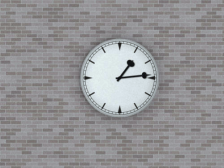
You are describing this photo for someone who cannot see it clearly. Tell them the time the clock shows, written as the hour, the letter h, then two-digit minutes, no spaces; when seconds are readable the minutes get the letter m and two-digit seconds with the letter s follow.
1h14
